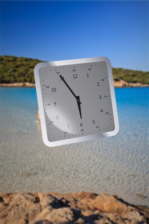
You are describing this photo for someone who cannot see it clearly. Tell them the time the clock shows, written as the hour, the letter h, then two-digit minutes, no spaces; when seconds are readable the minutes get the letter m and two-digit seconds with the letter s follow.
5h55
